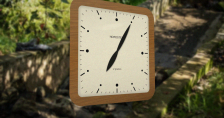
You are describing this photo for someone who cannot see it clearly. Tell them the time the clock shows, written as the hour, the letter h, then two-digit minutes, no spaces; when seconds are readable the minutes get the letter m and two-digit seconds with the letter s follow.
7h05
